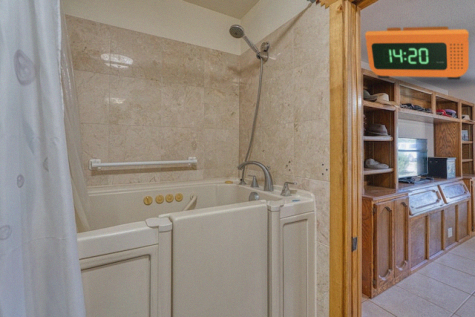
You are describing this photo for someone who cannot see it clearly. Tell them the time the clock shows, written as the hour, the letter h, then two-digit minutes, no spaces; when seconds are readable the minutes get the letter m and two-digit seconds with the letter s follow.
14h20
